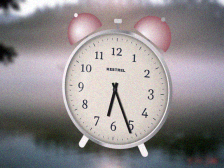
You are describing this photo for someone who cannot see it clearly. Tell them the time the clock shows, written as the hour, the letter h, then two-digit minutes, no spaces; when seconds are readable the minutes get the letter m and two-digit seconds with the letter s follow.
6h26
